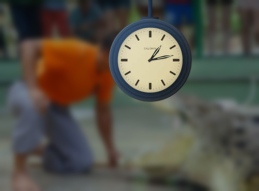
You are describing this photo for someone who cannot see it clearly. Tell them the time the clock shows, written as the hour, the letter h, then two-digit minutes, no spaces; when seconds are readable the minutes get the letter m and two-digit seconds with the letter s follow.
1h13
